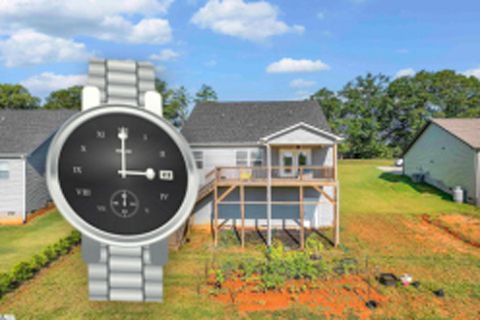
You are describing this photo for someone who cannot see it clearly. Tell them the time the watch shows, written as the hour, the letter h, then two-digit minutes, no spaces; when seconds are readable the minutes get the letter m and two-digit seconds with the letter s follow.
3h00
